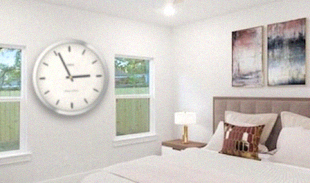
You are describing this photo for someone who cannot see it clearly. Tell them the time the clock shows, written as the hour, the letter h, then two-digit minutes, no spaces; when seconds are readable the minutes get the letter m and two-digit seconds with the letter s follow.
2h56
